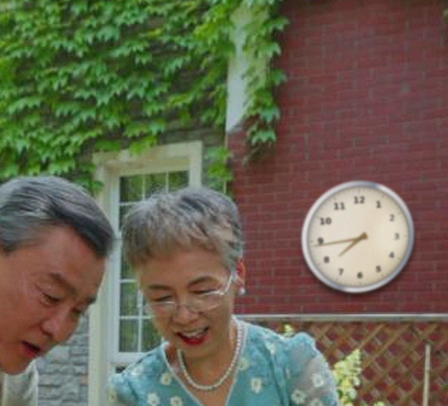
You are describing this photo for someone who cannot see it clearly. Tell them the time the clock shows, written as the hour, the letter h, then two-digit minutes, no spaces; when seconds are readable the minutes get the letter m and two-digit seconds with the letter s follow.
7h44
